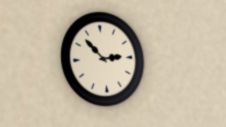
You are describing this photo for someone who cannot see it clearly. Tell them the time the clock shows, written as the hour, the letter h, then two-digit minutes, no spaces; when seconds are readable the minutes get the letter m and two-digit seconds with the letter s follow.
2h53
